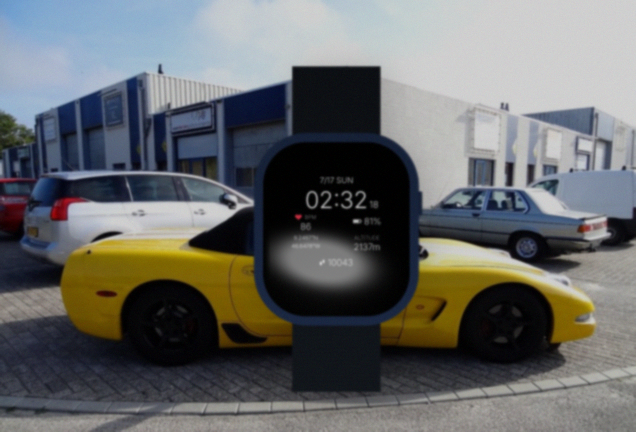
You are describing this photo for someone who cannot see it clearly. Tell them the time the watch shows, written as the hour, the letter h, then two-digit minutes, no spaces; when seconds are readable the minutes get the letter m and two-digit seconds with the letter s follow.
2h32
